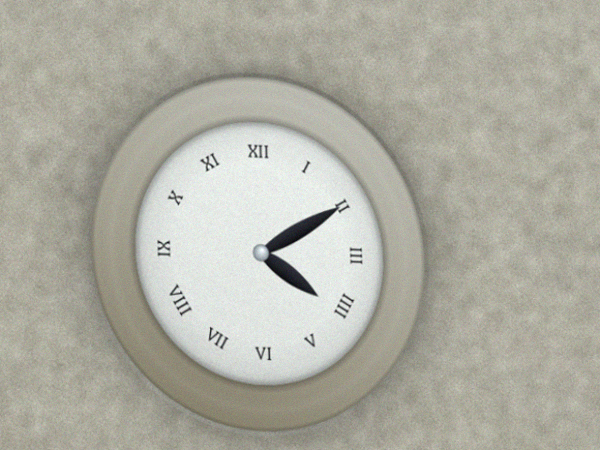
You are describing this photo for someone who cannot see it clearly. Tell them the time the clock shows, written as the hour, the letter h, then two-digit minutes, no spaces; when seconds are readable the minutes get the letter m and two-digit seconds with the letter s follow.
4h10
